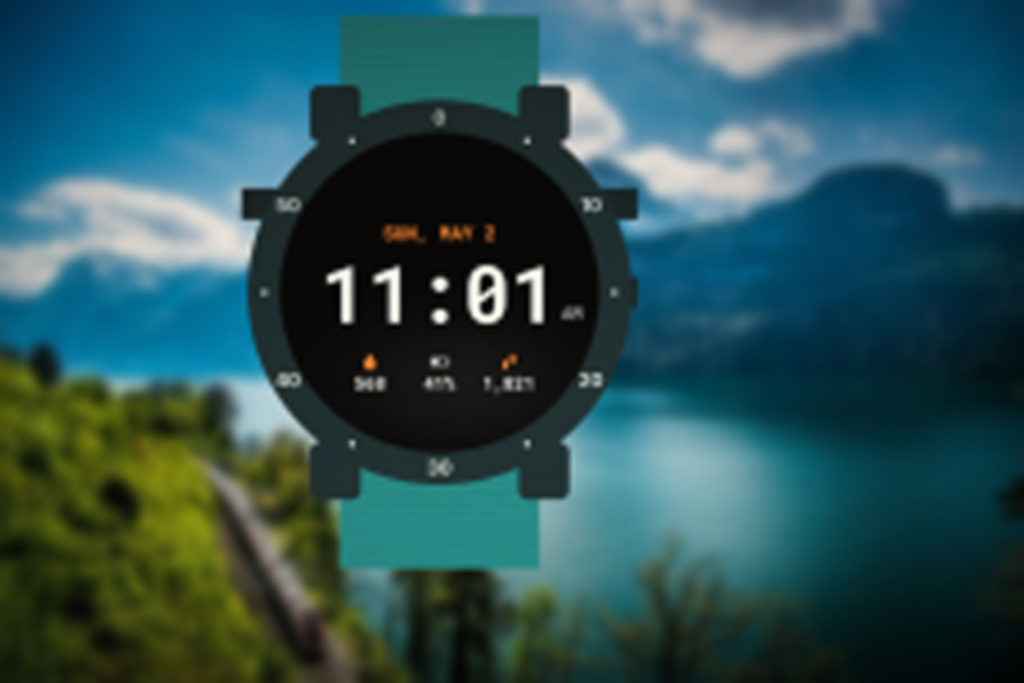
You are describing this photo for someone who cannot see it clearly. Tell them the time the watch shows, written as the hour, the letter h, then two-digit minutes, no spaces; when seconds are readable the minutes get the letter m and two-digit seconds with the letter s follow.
11h01
